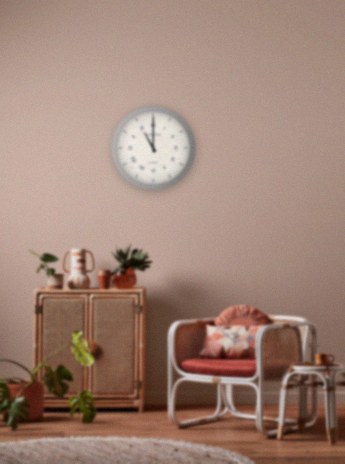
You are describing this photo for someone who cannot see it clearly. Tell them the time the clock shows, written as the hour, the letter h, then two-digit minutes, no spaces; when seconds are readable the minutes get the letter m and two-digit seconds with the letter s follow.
11h00
